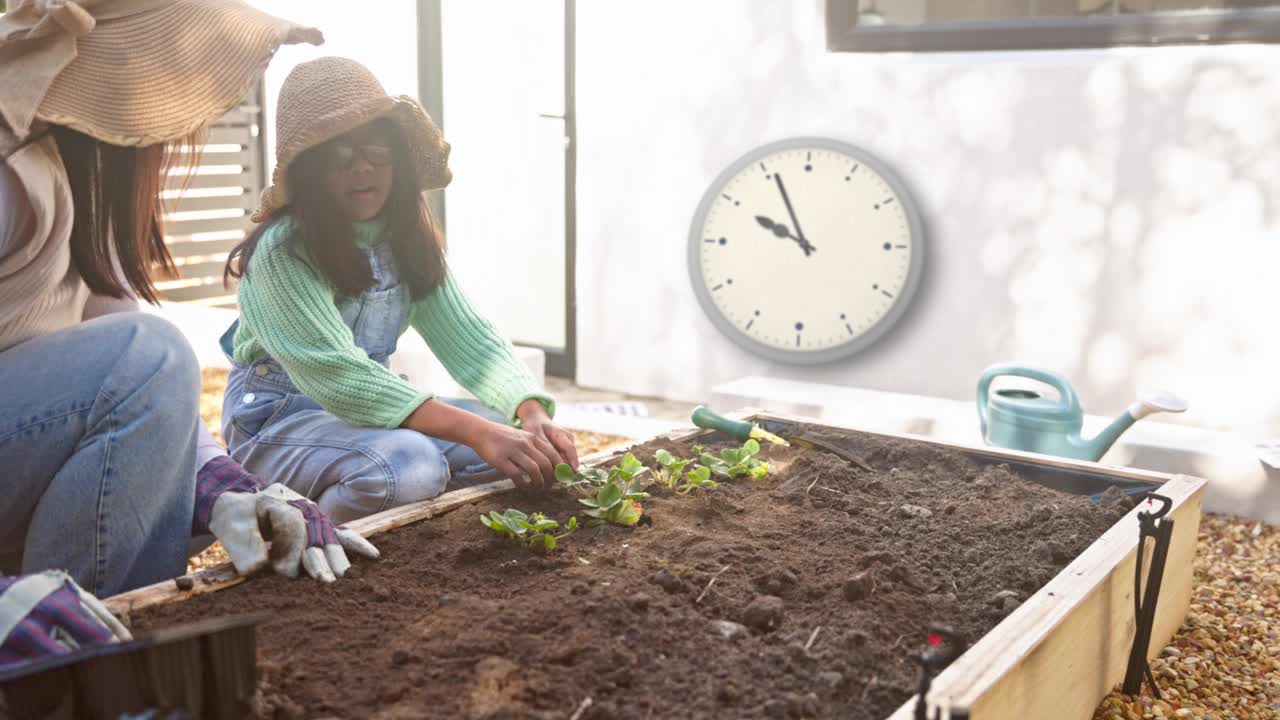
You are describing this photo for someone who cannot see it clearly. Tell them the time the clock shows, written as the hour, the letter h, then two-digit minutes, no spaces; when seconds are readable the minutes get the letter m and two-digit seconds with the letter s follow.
9h56
